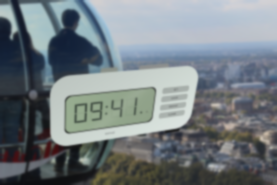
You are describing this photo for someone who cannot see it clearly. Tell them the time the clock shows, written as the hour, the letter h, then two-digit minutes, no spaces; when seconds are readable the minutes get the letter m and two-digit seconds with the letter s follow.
9h41
